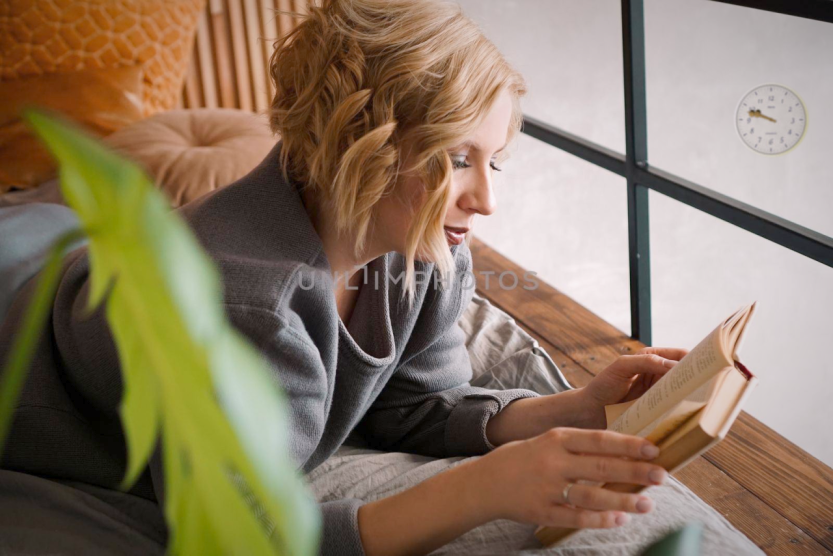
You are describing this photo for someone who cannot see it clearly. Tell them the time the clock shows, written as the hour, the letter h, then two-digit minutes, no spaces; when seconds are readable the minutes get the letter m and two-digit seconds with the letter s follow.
9h48
